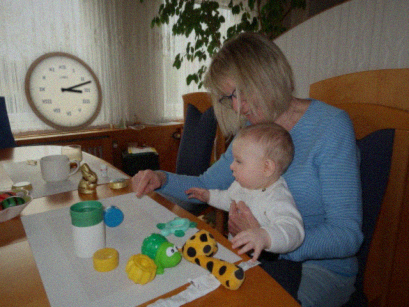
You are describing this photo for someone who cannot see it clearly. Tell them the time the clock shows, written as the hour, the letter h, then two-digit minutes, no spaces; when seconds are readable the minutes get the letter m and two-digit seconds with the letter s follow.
3h12
